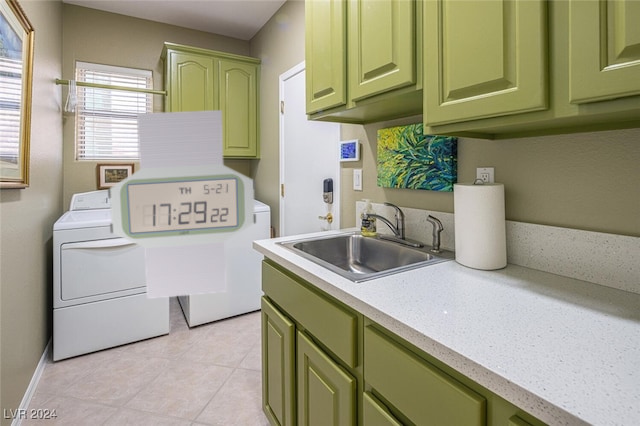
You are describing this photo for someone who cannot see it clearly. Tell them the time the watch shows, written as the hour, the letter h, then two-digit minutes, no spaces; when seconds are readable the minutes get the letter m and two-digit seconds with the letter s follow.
17h29m22s
